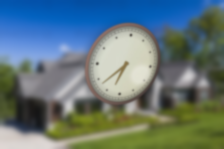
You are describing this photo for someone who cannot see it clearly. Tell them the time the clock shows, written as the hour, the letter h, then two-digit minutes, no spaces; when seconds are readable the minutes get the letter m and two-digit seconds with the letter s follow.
6h38
